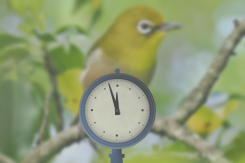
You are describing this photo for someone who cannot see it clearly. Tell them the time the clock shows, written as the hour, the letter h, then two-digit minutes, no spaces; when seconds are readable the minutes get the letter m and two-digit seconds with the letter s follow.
11h57
